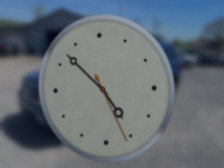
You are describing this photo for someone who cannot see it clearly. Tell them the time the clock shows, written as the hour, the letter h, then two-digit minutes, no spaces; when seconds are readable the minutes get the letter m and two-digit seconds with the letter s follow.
4h52m26s
